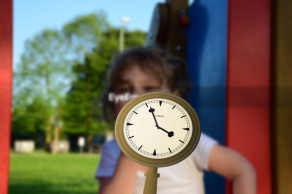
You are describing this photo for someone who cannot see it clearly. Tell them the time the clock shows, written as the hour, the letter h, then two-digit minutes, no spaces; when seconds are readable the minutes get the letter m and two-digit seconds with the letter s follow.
3h56
